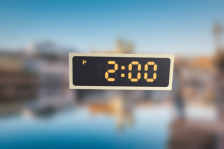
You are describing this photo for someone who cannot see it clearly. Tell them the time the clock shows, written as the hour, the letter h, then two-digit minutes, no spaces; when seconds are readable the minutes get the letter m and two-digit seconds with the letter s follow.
2h00
